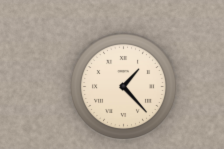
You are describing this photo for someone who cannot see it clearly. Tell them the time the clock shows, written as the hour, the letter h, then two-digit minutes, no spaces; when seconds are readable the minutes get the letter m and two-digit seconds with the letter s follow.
1h23
